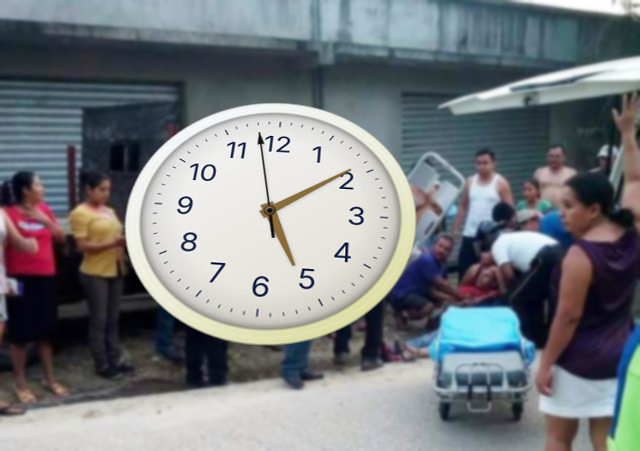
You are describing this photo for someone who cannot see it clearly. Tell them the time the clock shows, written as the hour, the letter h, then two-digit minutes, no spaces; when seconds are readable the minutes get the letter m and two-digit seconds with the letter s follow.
5h08m58s
